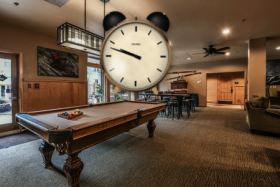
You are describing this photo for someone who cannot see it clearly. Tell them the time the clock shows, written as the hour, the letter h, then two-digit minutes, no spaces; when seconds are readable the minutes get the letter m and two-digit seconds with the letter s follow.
9h48
